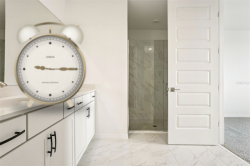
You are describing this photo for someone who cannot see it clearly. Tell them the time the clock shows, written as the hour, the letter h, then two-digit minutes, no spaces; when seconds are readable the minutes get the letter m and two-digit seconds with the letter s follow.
9h15
